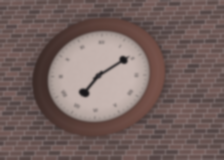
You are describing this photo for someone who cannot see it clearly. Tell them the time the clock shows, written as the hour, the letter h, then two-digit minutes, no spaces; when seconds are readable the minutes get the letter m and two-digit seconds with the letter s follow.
7h09
